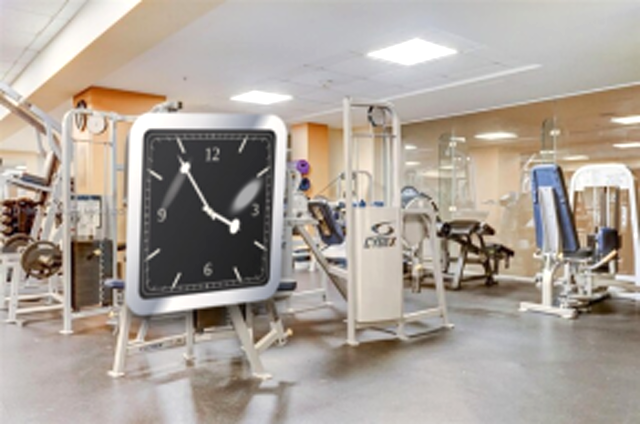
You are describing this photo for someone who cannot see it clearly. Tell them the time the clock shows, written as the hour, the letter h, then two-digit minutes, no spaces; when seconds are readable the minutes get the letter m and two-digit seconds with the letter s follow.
3h54
